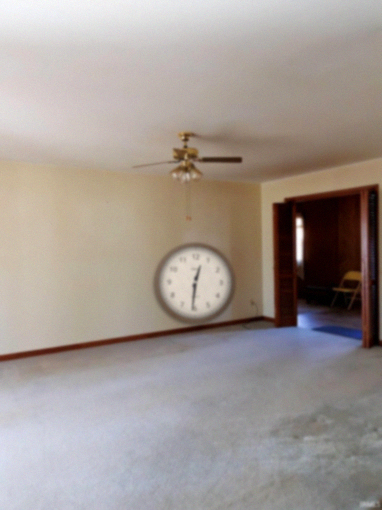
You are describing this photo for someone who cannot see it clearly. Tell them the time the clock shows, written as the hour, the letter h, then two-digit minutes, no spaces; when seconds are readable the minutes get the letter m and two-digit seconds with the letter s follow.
12h31
